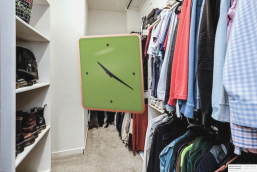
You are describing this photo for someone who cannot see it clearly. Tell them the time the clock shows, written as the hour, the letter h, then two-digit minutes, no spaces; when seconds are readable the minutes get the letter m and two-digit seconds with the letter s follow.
10h20
